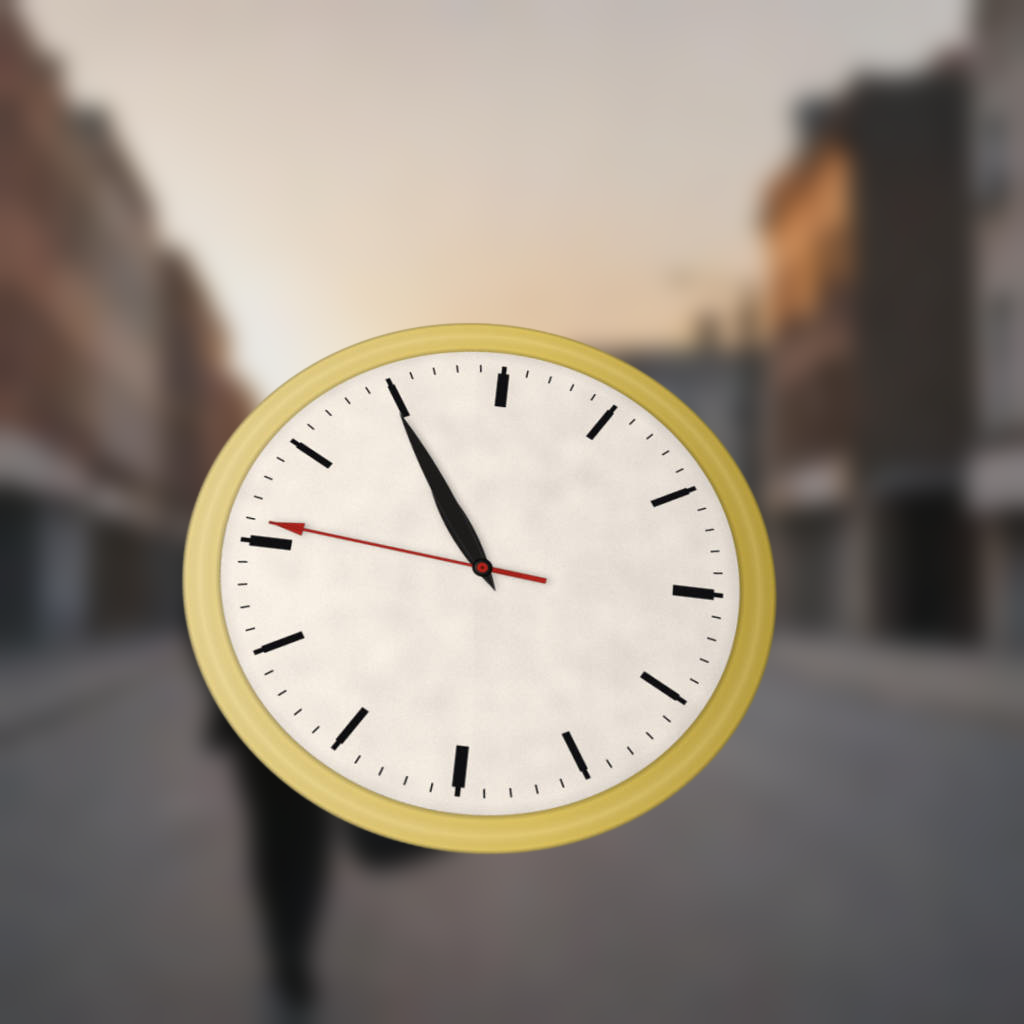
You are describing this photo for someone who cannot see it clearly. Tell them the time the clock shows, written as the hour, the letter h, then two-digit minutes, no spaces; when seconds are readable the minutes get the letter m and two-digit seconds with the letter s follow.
10h54m46s
